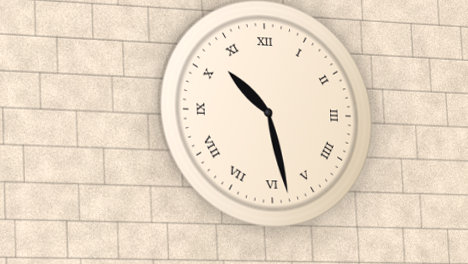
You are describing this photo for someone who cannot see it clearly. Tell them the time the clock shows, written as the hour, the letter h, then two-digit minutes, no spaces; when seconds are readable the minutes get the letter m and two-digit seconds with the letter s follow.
10h28
